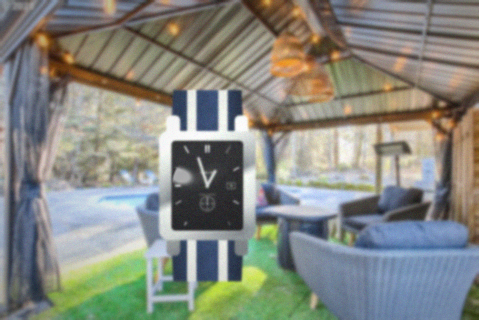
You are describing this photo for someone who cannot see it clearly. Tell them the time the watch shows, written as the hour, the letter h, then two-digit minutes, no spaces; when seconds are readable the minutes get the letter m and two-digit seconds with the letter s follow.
12h57
